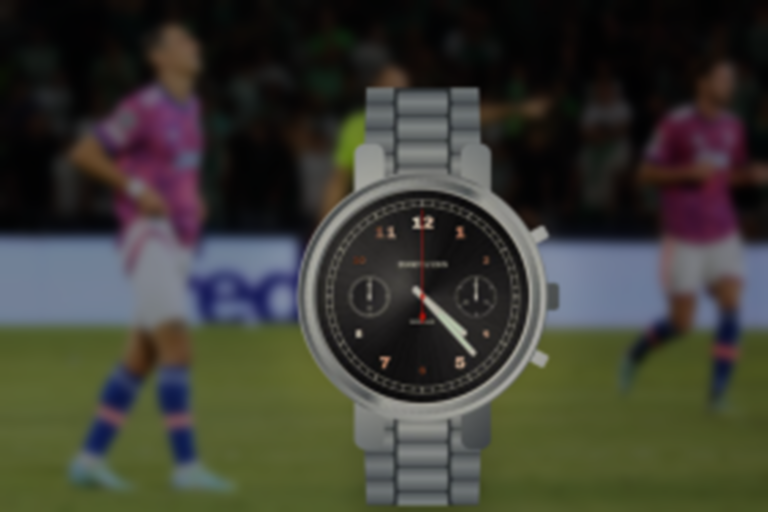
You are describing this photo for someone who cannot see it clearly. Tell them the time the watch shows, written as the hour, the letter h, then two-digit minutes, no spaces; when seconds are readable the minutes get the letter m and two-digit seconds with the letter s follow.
4h23
